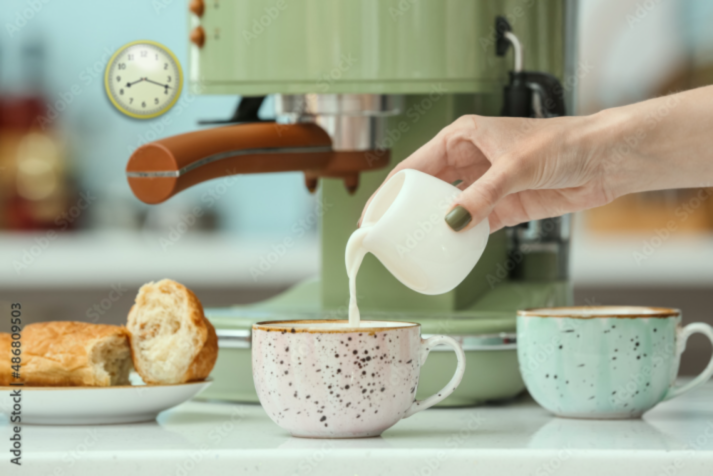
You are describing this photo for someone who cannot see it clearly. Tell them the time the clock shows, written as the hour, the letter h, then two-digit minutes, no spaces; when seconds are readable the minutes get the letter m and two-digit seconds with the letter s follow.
8h18
